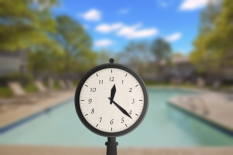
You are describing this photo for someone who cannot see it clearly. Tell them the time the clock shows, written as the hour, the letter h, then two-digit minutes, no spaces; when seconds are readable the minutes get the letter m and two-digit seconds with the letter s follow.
12h22
